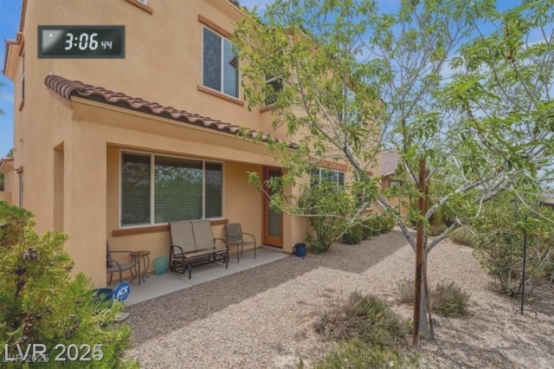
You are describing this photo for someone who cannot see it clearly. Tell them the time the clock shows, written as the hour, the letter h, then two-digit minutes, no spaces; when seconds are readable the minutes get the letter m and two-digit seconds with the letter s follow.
3h06m44s
